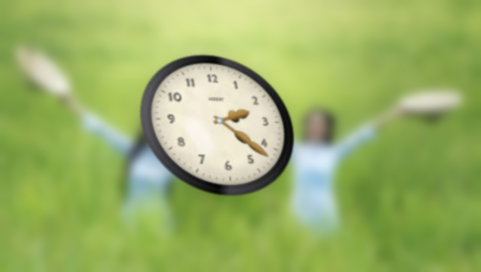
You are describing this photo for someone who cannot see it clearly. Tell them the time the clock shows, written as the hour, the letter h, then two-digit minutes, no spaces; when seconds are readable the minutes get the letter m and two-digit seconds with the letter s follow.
2h22
